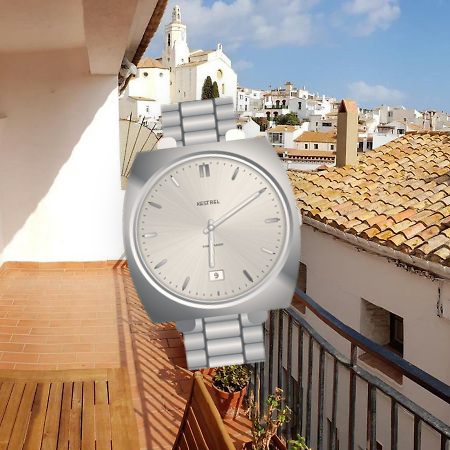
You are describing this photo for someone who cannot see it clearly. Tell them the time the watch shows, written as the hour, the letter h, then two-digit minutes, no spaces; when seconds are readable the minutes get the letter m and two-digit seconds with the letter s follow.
6h10
